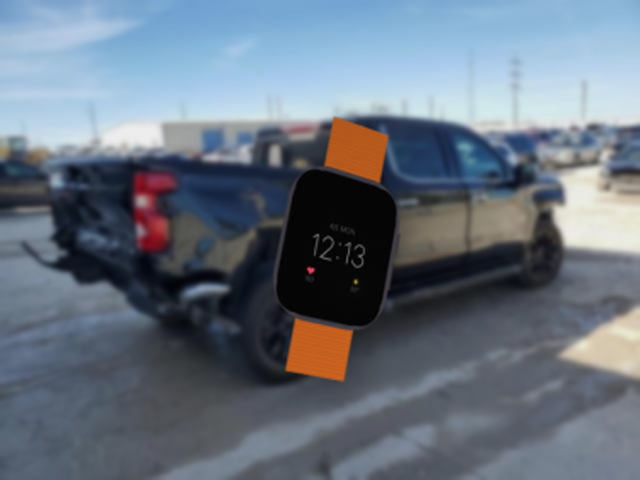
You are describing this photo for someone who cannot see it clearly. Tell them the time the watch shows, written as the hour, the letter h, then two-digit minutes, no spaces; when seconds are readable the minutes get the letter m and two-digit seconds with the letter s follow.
12h13
